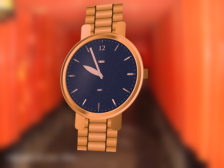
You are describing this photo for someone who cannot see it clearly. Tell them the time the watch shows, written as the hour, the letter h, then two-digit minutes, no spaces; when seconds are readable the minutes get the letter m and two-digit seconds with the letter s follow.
9h56
